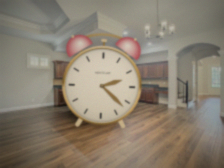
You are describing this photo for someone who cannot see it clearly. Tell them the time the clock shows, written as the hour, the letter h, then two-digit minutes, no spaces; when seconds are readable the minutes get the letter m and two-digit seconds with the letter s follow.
2h22
